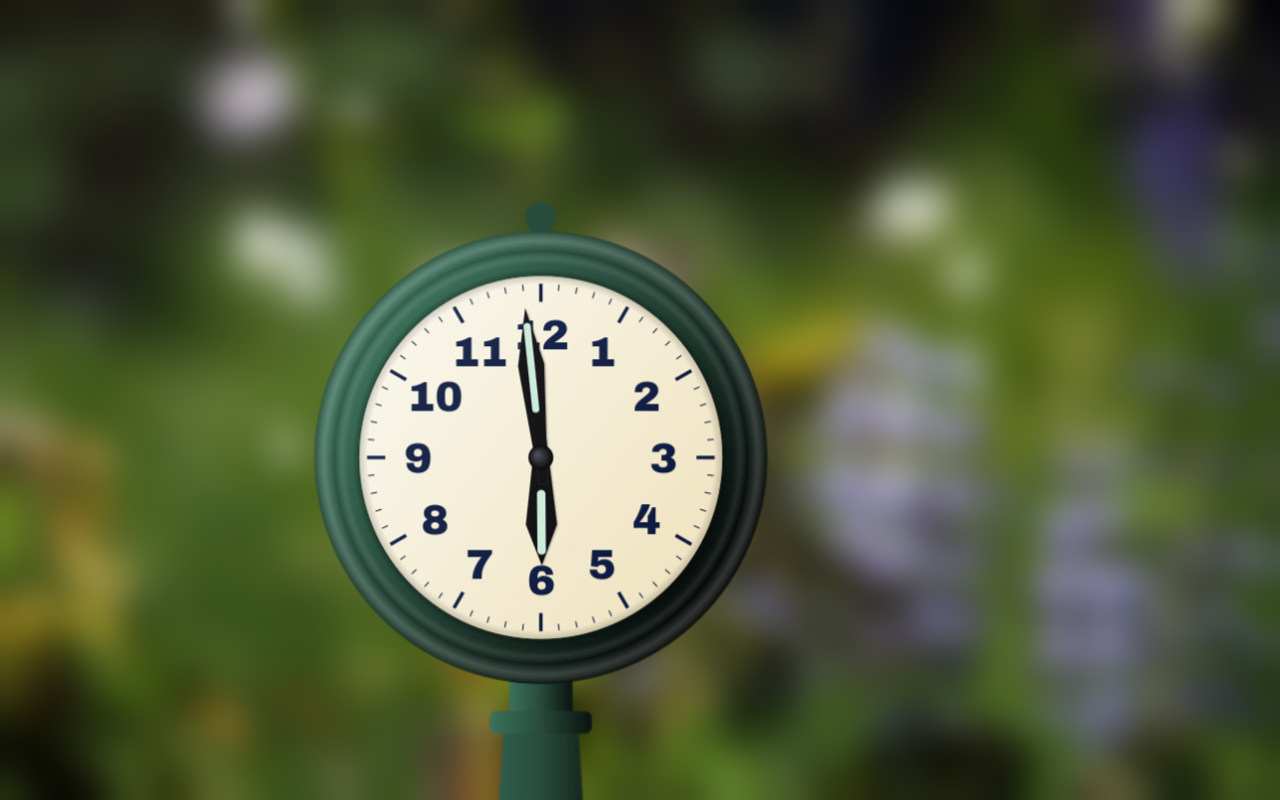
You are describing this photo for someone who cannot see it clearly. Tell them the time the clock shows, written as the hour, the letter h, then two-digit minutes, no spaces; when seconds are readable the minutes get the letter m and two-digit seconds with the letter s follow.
5h59
